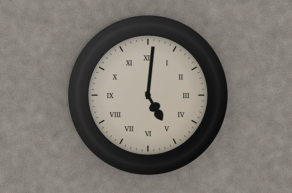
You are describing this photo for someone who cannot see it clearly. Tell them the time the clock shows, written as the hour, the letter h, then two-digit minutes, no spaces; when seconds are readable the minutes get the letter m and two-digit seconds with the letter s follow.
5h01
